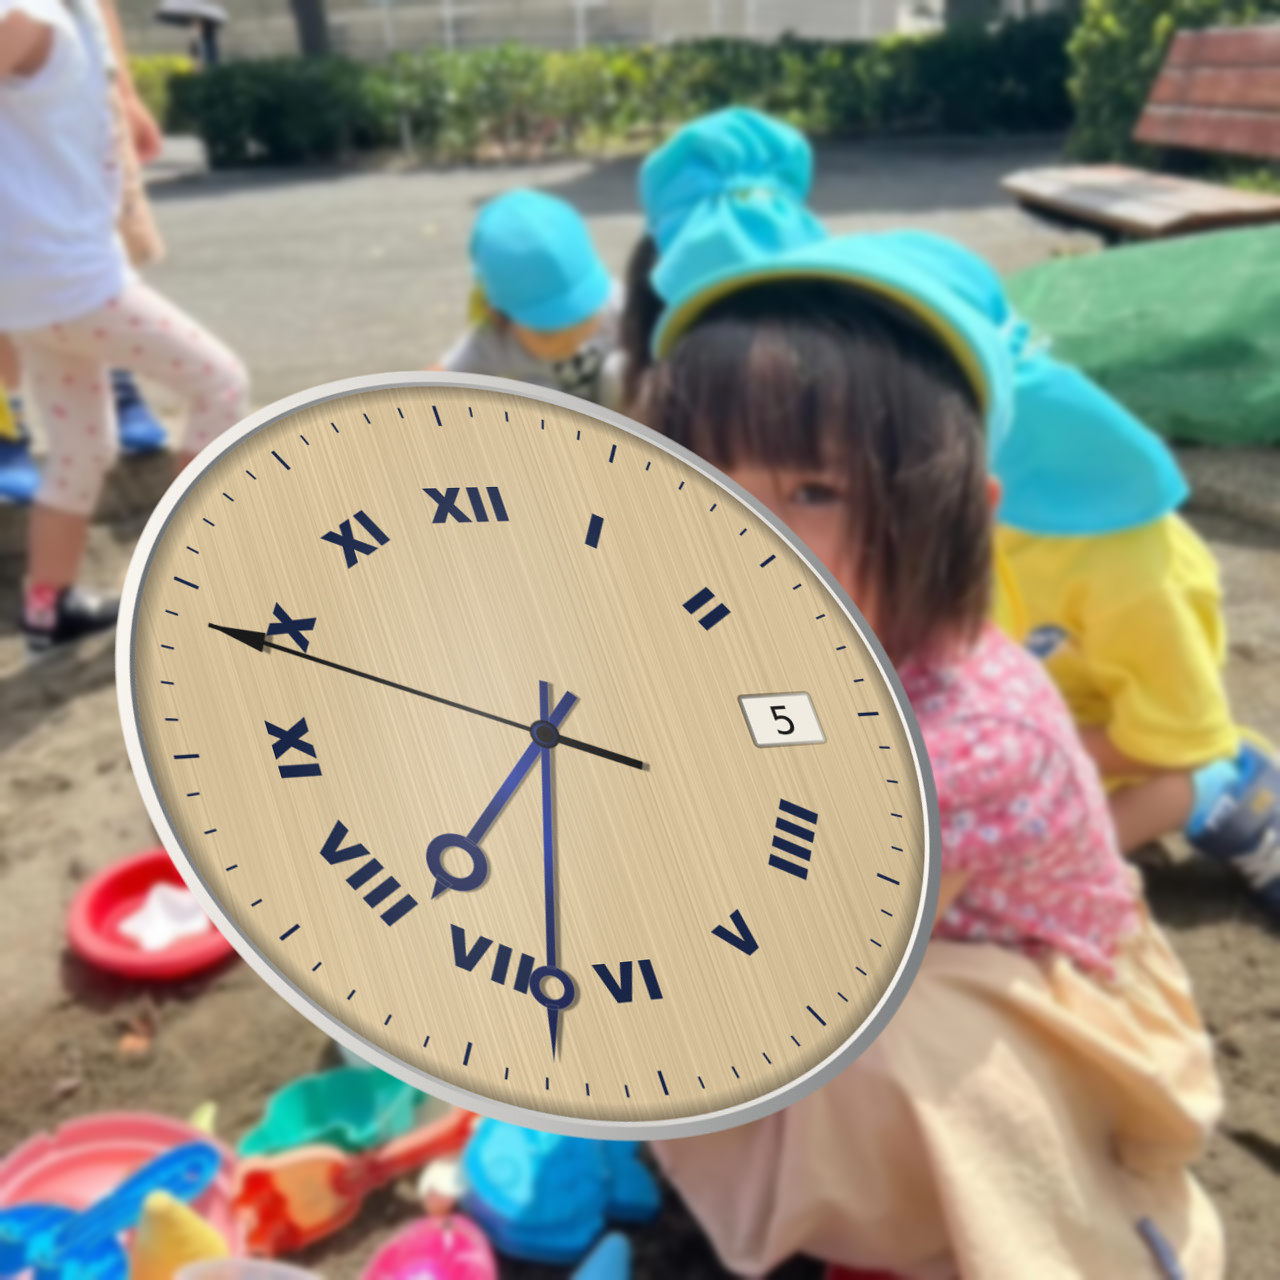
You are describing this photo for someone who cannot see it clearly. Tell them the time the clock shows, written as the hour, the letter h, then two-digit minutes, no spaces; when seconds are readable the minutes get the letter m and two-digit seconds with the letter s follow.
7h32m49s
